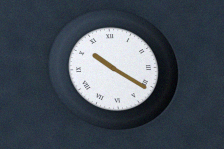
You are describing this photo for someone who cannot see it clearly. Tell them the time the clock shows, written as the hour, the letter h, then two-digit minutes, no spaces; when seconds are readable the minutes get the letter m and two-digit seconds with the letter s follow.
10h21
